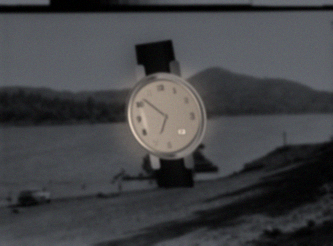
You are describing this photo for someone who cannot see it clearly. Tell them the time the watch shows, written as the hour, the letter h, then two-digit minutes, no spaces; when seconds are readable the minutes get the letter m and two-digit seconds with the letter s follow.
6h52
